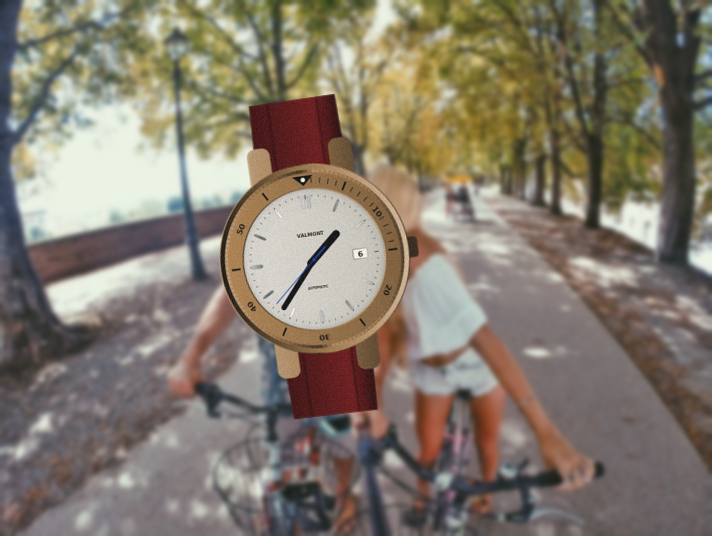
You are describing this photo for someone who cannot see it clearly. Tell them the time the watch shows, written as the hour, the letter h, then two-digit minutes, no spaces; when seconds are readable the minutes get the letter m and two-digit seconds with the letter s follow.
1h36m38s
